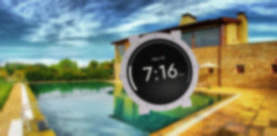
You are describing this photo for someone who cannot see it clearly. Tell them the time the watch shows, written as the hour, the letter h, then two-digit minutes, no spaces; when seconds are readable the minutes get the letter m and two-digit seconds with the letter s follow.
7h16
